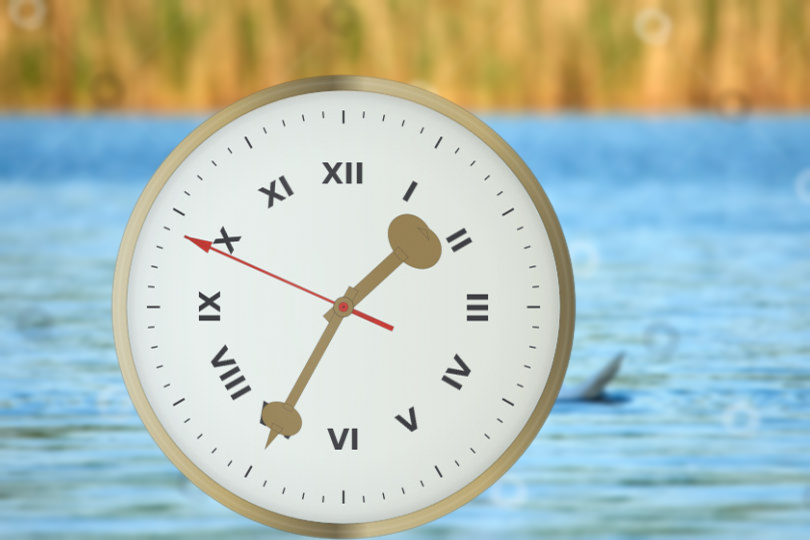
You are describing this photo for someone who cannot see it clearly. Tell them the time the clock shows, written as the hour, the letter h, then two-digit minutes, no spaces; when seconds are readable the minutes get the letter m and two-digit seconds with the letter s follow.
1h34m49s
